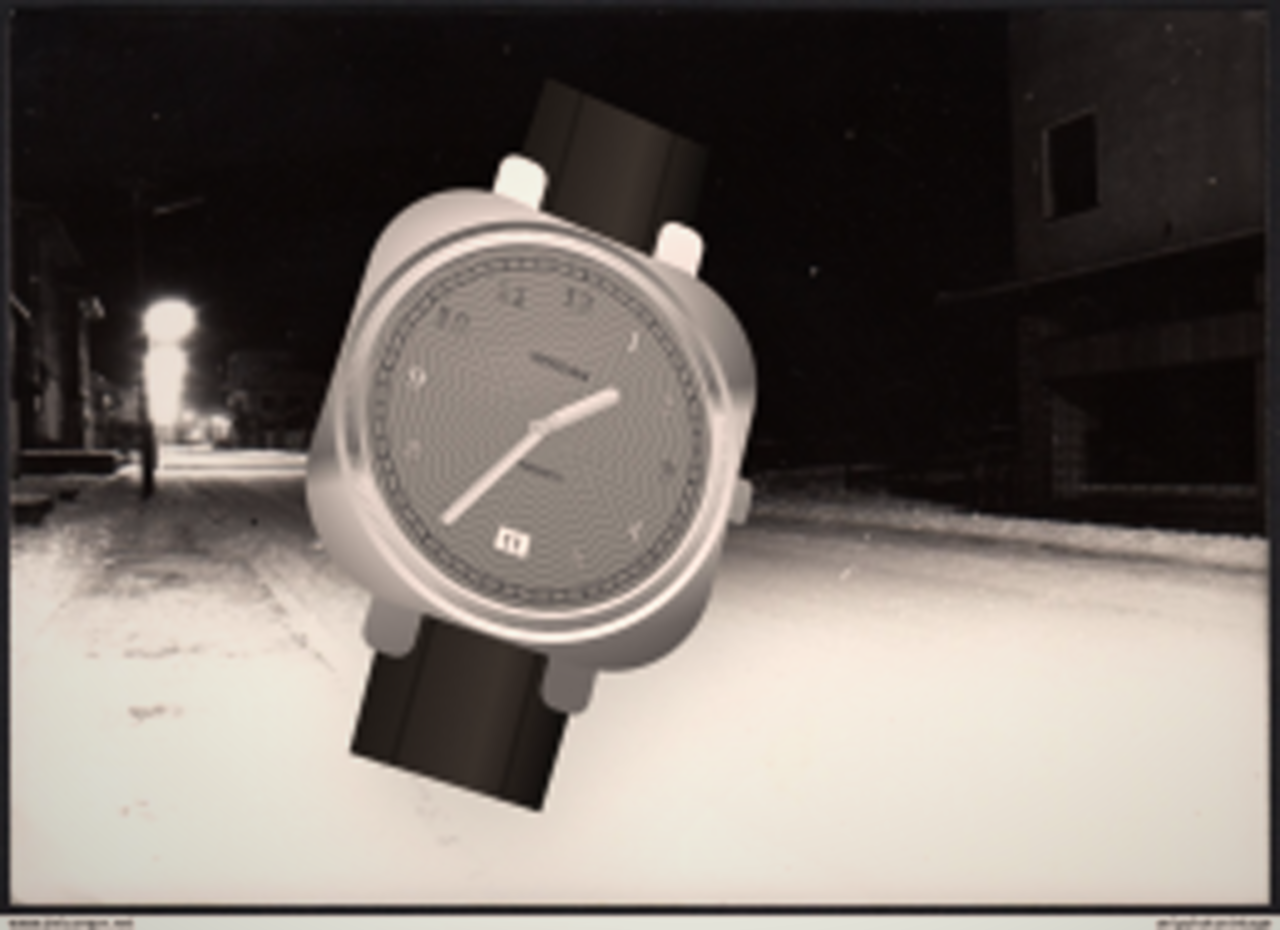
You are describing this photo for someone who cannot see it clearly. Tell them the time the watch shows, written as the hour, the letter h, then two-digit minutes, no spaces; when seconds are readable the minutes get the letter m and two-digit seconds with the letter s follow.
1h35
